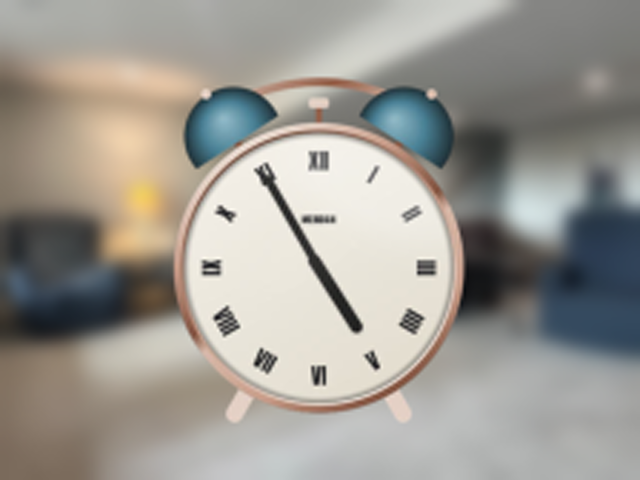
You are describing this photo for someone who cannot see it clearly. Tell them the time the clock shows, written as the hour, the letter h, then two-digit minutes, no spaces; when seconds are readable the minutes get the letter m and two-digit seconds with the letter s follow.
4h55
